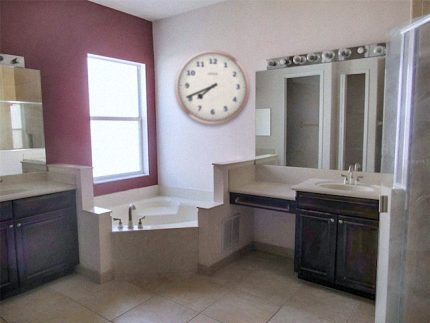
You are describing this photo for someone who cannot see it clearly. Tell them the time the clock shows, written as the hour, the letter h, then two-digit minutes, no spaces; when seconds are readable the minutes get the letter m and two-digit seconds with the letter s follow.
7h41
